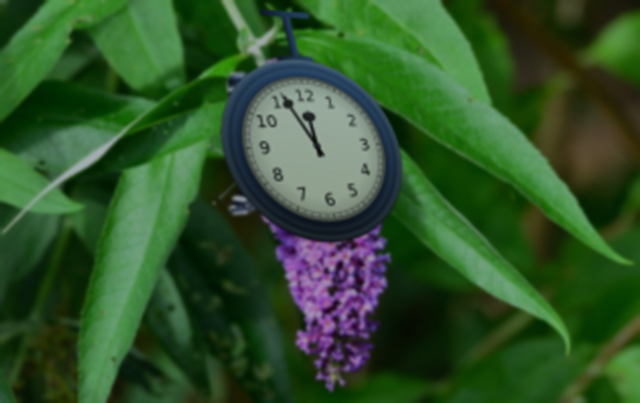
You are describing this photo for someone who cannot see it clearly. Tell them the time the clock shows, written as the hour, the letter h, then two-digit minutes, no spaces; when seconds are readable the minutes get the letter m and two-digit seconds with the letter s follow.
11h56
